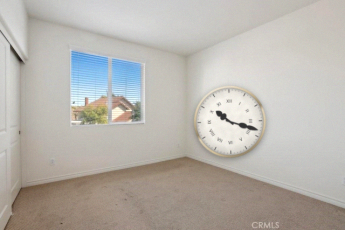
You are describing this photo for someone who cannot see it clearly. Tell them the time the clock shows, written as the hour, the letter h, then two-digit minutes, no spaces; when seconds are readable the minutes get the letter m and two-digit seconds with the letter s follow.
10h18
